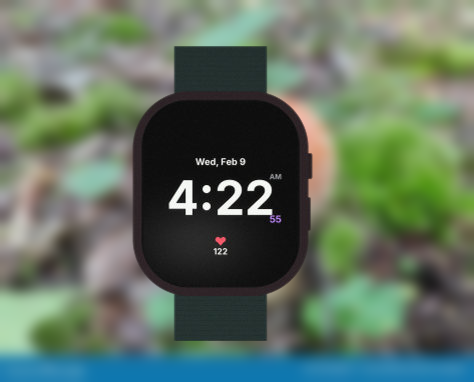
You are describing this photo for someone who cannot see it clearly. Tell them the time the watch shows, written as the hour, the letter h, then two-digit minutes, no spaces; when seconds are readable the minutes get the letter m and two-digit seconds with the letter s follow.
4h22m55s
